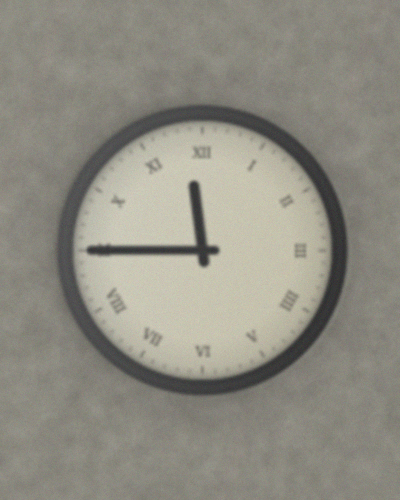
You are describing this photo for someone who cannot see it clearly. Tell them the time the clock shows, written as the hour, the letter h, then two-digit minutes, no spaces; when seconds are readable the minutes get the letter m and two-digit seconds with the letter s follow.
11h45
